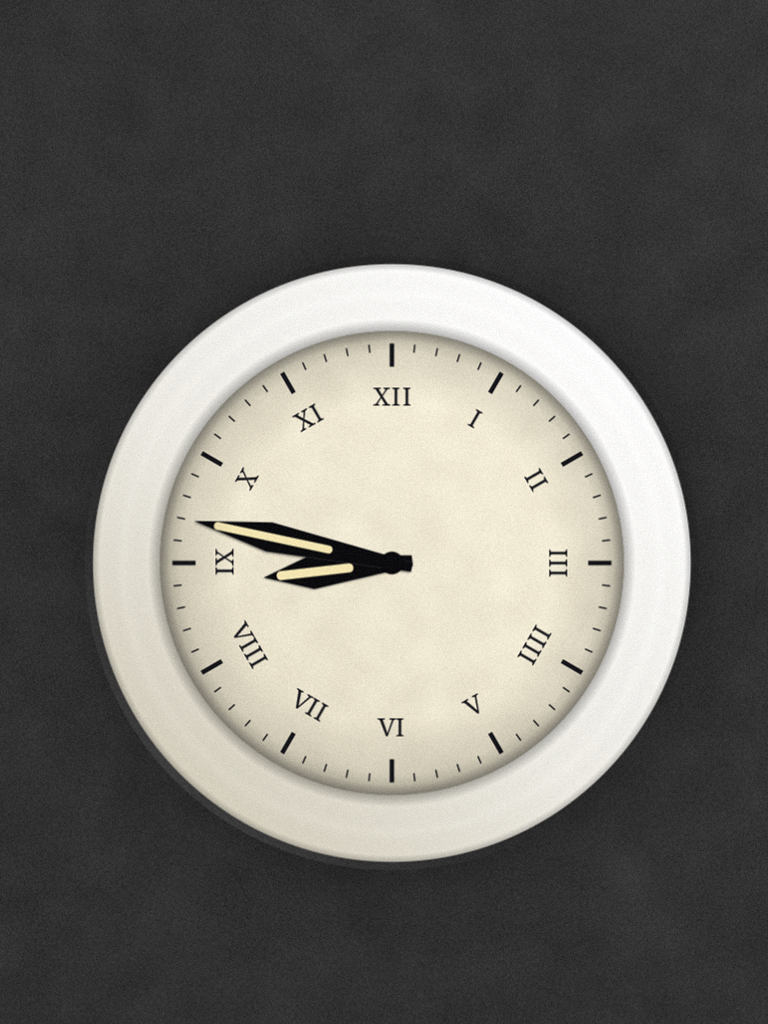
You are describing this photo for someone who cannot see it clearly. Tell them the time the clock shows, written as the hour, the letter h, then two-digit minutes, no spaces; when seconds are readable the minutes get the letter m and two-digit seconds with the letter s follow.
8h47
